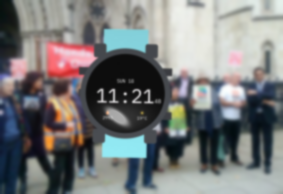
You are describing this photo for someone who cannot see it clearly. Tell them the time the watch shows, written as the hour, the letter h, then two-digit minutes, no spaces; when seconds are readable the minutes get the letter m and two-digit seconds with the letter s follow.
11h21
